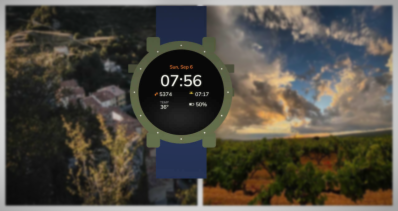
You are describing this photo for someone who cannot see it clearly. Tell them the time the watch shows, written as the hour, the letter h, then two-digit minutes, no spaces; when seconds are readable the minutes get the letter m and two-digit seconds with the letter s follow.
7h56
